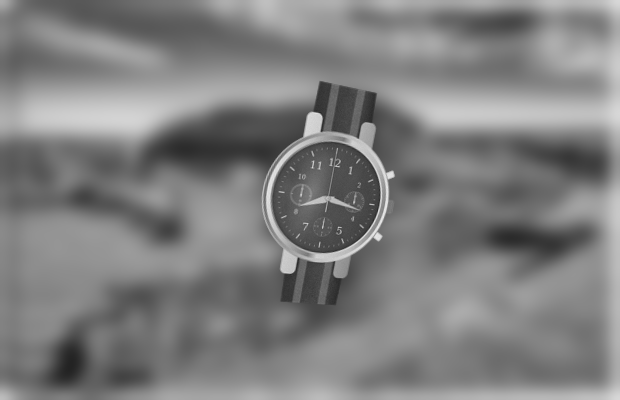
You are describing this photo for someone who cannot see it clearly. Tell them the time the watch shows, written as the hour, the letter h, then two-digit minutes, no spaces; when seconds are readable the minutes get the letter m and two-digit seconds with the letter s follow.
8h17
